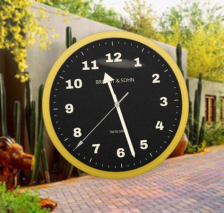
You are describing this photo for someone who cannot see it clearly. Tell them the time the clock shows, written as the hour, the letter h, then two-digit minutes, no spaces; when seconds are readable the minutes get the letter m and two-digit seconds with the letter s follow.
11h27m38s
